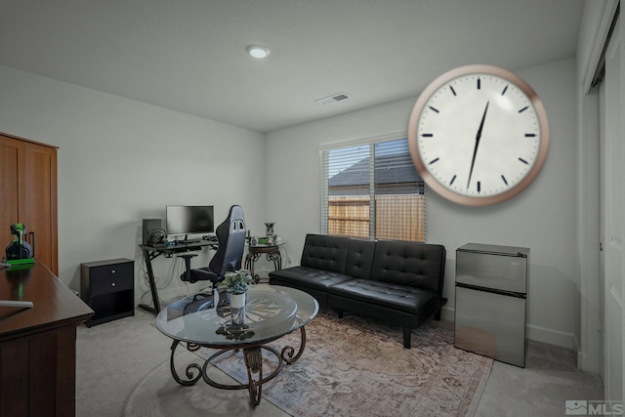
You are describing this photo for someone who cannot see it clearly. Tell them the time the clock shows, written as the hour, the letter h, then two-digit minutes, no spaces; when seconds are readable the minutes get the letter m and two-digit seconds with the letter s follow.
12h32
